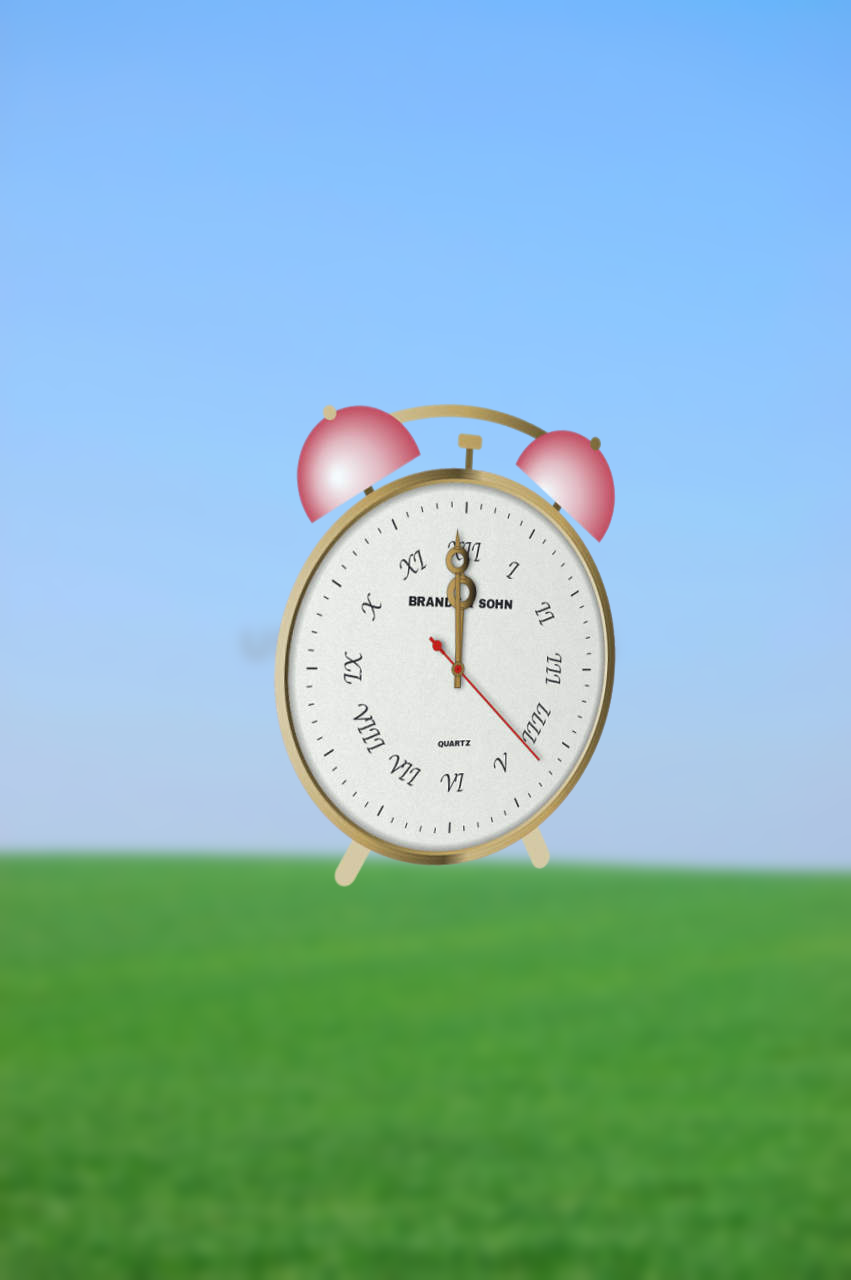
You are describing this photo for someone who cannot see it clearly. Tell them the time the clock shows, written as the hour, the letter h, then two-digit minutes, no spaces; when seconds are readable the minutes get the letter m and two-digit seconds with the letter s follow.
11h59m22s
